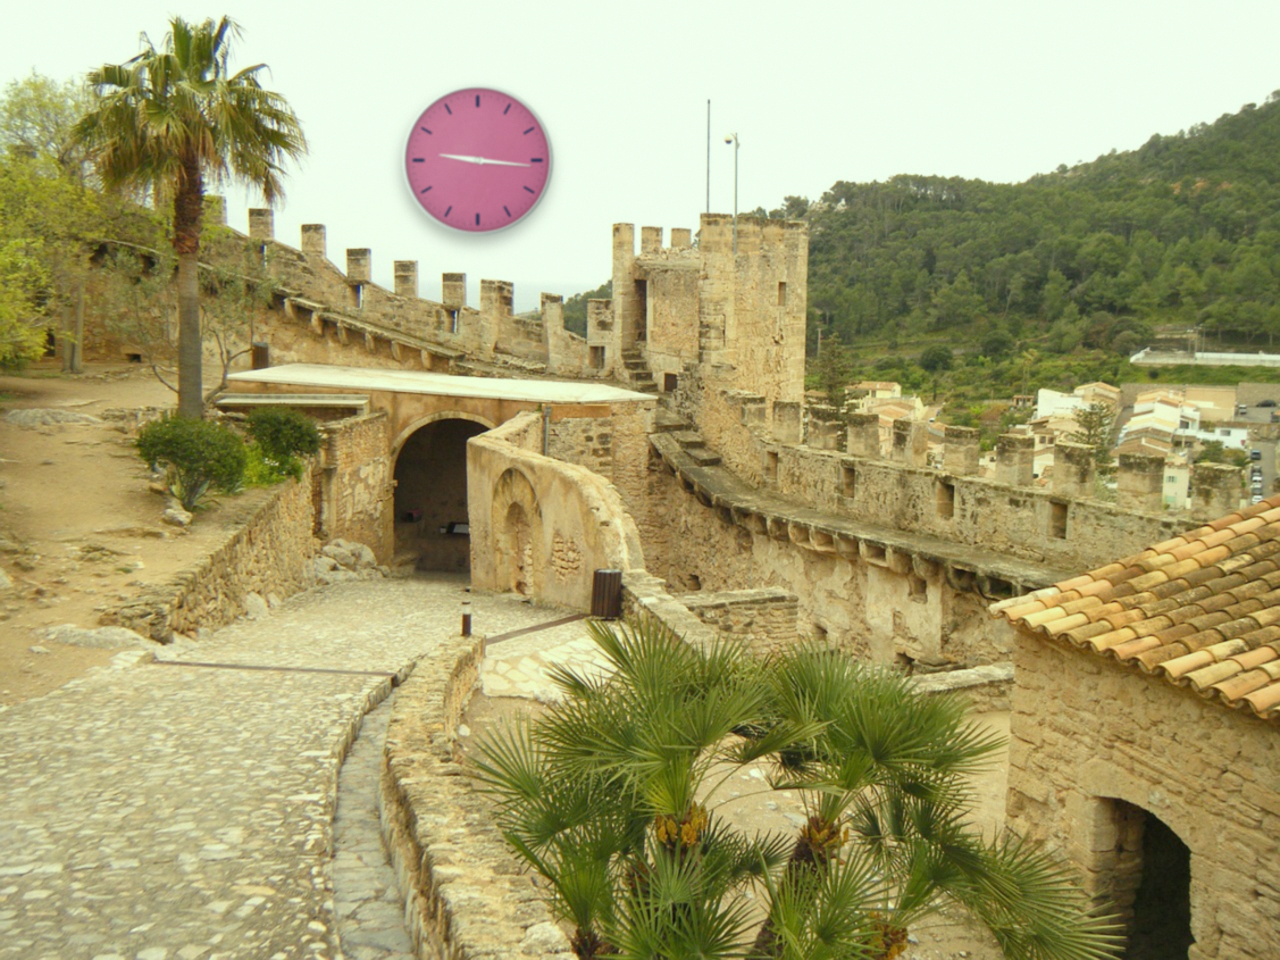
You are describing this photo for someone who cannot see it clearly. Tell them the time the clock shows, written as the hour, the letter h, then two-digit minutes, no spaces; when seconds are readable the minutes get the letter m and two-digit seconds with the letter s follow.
9h16
